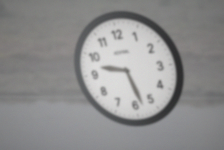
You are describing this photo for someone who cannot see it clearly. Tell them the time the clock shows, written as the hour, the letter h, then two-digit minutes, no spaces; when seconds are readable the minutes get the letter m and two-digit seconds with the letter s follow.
9h28
